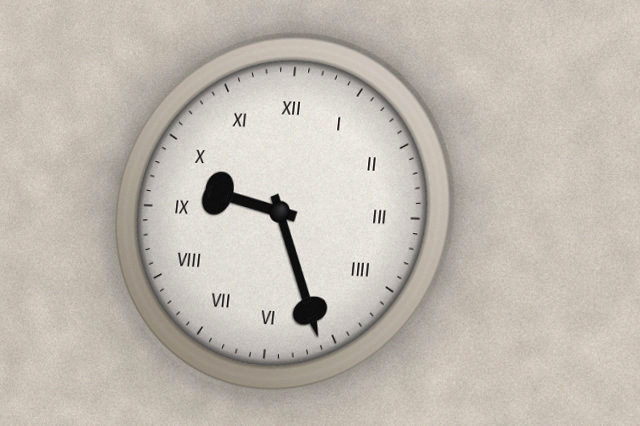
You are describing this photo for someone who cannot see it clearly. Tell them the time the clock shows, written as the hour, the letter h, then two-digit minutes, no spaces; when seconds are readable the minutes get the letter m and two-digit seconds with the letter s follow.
9h26
